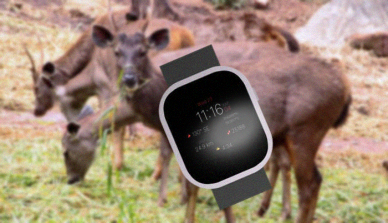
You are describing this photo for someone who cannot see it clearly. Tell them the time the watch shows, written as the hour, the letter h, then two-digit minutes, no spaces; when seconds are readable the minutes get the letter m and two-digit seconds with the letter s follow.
11h16
